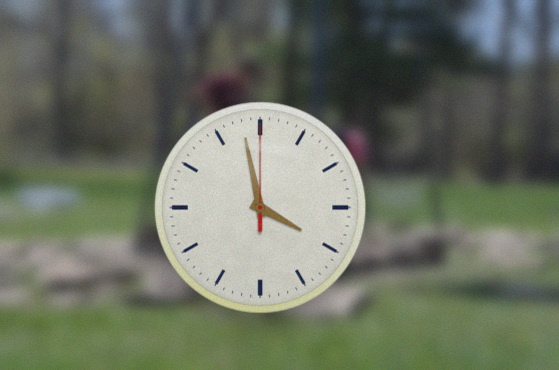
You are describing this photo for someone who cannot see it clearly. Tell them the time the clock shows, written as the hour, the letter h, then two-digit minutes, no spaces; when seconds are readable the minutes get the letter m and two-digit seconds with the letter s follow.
3h58m00s
